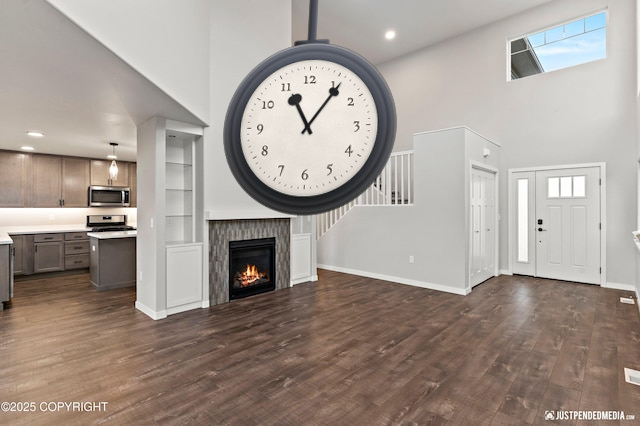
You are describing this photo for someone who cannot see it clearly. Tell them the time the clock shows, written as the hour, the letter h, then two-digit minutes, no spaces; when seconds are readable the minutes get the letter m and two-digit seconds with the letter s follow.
11h06
